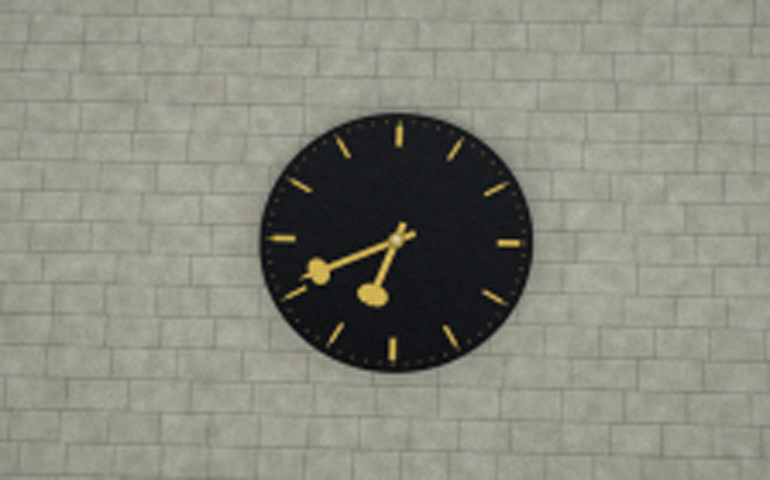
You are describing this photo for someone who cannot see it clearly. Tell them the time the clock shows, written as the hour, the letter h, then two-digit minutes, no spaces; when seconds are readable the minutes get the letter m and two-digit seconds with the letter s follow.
6h41
